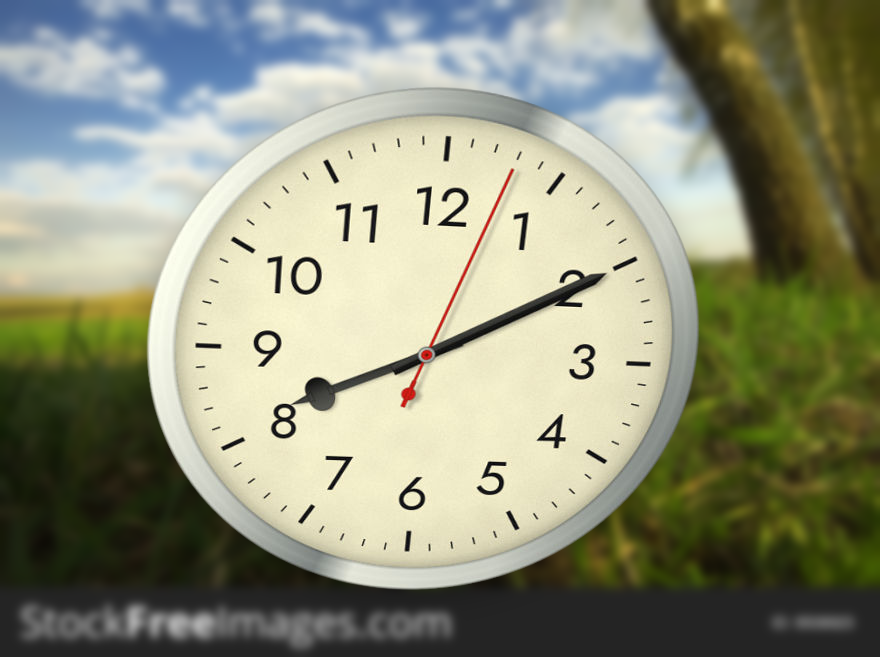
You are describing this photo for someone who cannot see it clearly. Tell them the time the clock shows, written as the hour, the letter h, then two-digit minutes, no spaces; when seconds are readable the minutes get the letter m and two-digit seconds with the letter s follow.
8h10m03s
